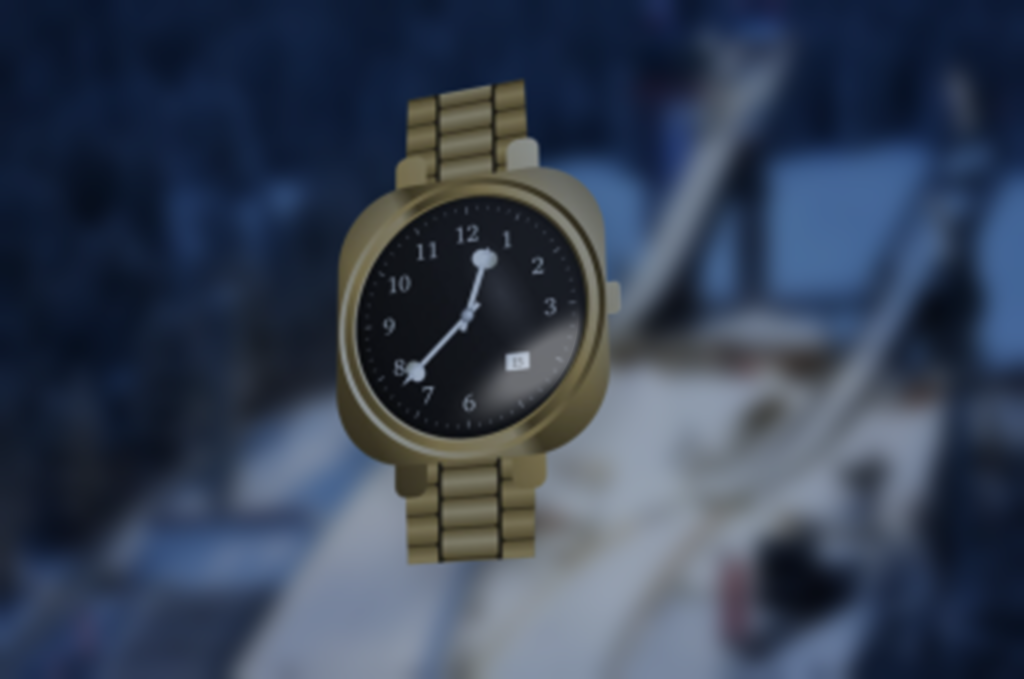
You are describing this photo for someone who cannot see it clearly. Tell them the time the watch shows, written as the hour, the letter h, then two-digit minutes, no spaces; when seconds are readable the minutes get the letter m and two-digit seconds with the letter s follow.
12h38
